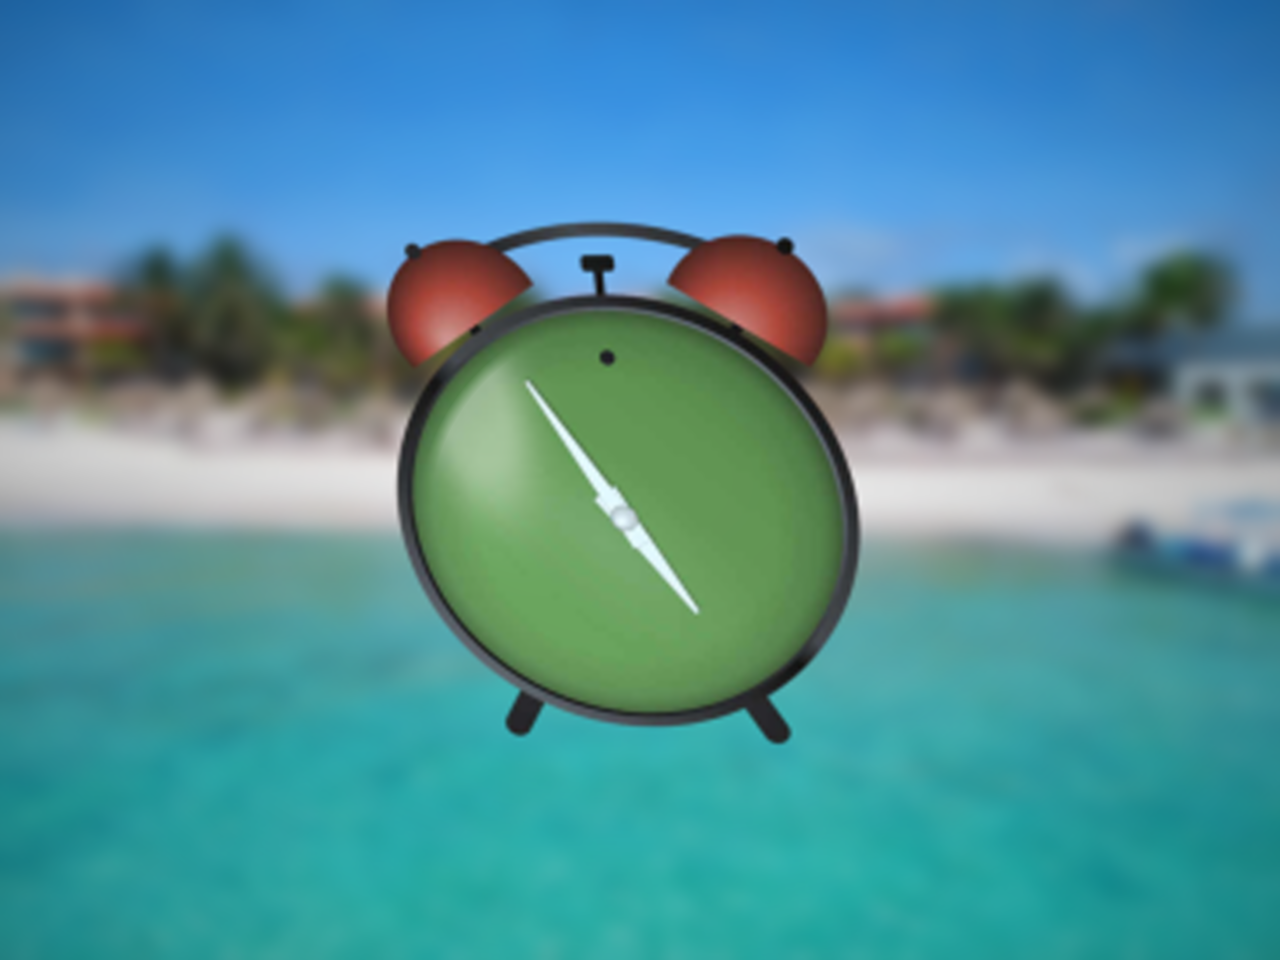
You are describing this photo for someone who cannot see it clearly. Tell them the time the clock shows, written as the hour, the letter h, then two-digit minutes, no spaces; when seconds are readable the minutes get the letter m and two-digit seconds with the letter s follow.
4h55
